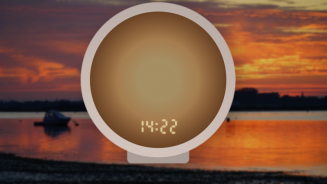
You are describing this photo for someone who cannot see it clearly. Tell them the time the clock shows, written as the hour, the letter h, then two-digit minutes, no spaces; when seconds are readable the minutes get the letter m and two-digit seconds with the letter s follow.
14h22
